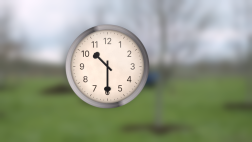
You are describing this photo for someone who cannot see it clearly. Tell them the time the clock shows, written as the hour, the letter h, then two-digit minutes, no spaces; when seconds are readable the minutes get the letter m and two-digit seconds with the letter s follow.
10h30
